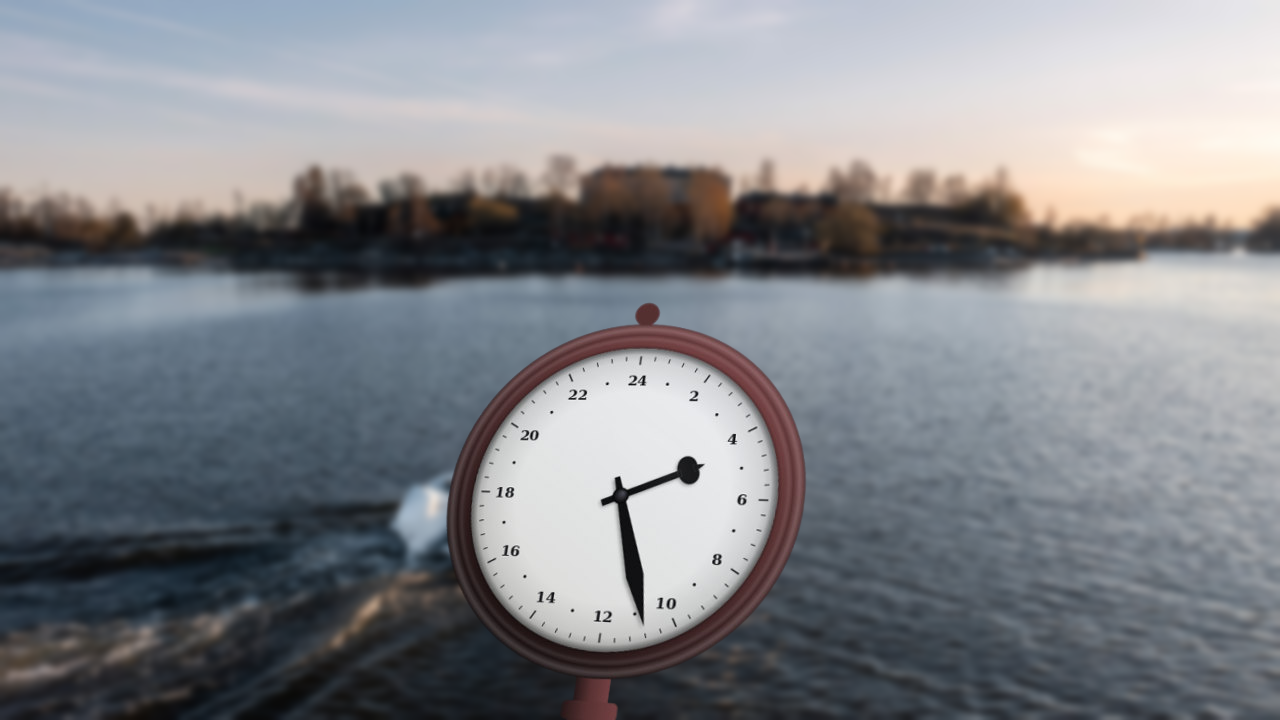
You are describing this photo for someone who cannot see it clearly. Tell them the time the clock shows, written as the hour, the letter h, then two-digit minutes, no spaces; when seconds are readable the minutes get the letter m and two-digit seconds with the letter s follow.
4h27
